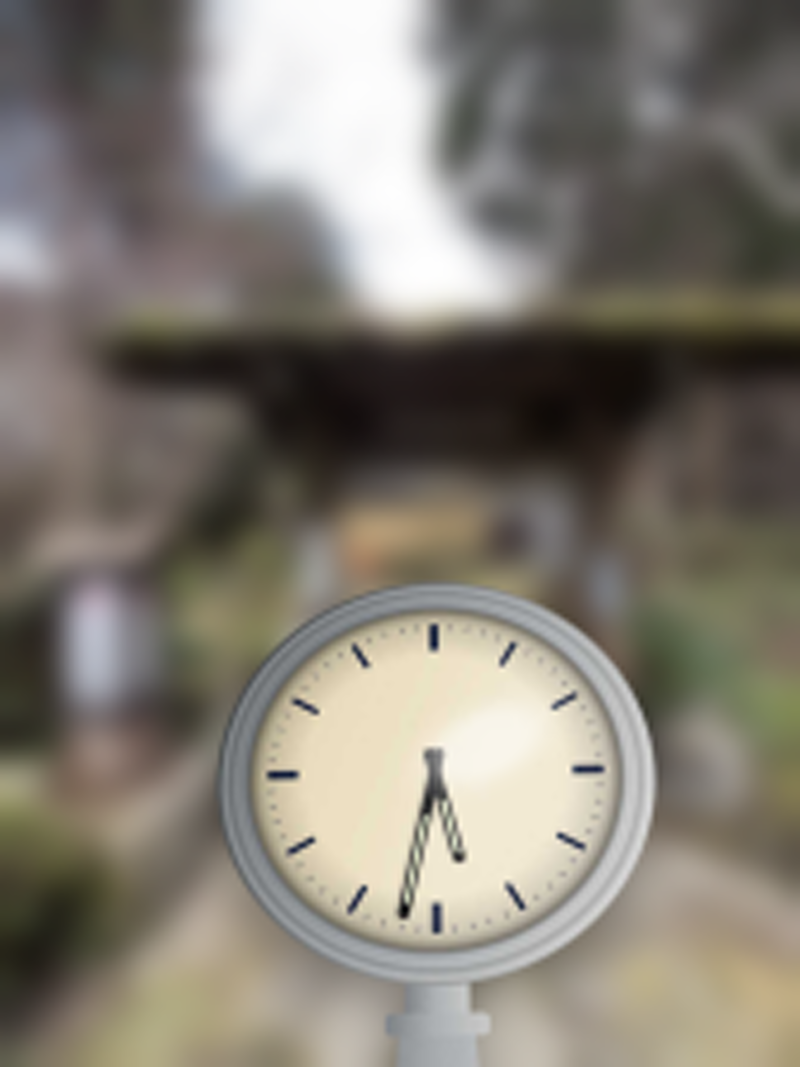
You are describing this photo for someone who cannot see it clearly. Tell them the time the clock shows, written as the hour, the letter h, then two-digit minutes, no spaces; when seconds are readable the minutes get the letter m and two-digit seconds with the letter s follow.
5h32
